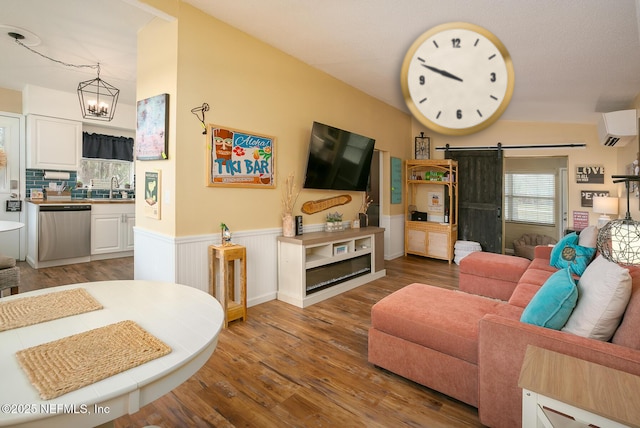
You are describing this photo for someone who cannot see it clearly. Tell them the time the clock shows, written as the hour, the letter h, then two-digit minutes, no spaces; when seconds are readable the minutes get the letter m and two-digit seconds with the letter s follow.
9h49
